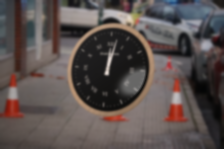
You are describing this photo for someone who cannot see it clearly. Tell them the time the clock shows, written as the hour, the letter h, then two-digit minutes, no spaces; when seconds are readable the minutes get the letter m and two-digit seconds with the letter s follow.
12h02
